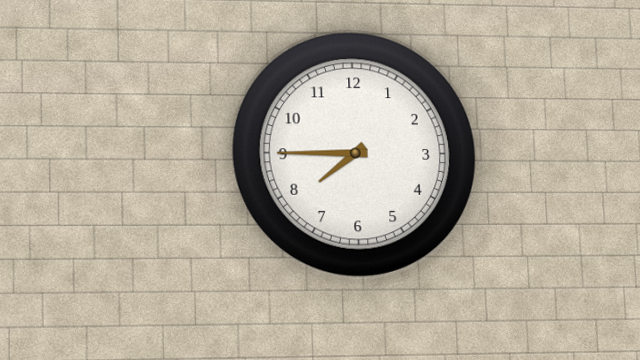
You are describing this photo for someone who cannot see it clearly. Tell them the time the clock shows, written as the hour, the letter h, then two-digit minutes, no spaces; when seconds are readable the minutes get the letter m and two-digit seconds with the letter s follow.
7h45
